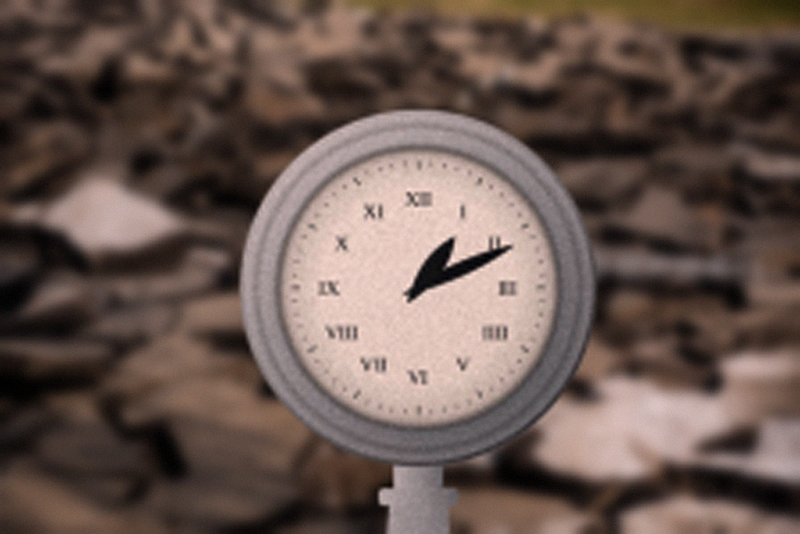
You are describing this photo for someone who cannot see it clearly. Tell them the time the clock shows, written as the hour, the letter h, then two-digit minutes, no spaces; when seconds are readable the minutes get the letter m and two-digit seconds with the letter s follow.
1h11
